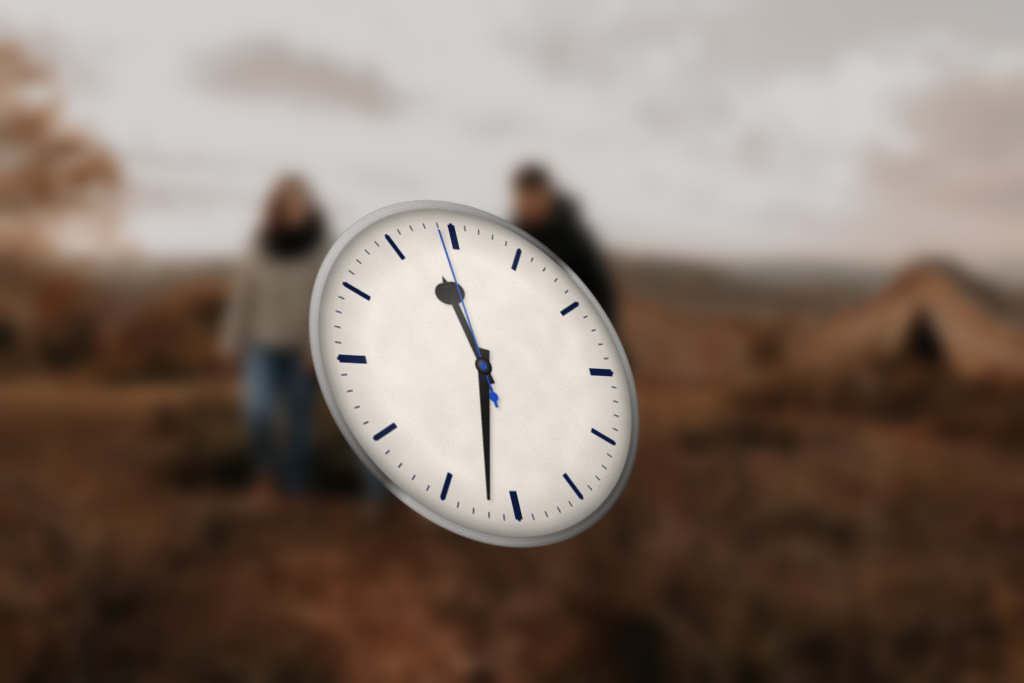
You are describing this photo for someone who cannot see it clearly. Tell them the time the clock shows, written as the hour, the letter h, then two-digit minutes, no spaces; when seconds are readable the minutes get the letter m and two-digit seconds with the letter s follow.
11h31m59s
